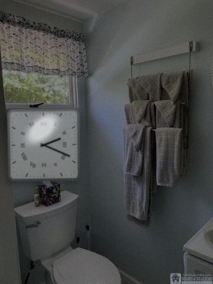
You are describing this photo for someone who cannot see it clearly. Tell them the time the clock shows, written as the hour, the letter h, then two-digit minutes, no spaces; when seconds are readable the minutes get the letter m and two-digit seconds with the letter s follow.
2h19
